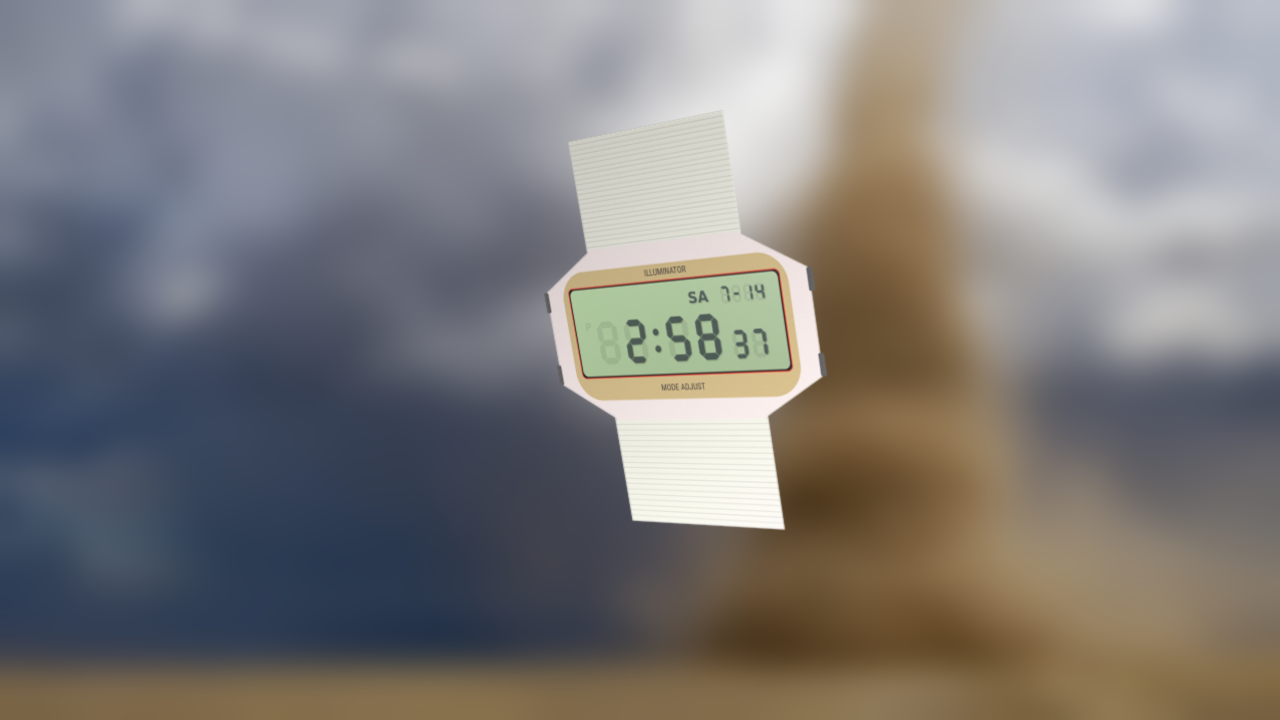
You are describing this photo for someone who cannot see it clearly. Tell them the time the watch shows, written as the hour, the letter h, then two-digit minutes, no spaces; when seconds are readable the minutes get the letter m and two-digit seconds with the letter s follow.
2h58m37s
